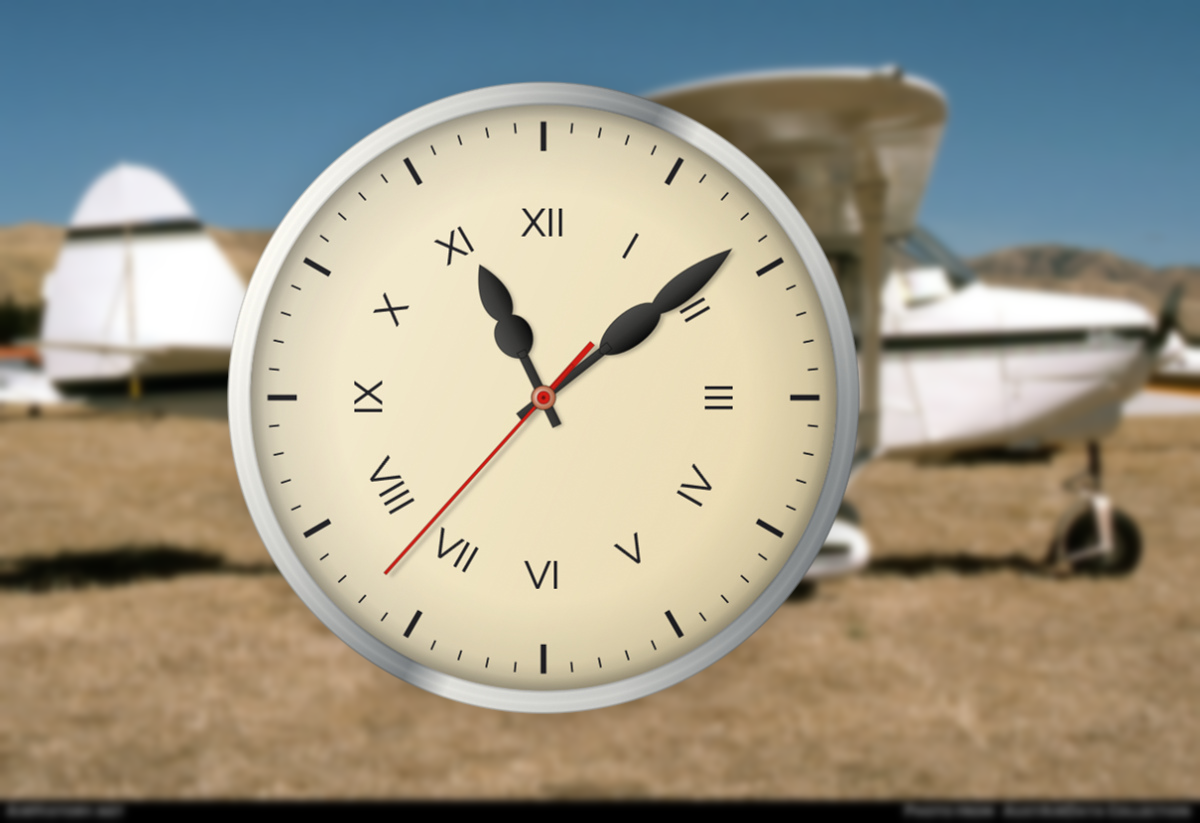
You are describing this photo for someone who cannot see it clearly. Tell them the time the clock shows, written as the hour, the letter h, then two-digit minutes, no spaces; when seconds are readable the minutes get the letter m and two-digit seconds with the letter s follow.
11h08m37s
